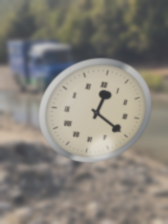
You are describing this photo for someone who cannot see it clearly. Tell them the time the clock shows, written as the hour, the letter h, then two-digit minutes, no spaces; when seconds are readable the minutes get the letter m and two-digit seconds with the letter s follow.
12h20
